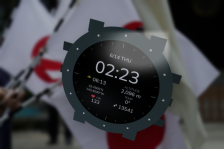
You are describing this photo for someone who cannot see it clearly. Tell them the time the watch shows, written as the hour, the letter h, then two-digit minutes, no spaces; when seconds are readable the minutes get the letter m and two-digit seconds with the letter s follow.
2h23
